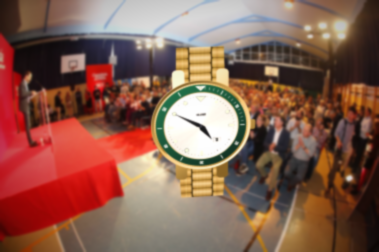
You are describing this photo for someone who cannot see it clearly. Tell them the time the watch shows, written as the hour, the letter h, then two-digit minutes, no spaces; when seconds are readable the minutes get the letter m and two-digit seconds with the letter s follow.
4h50
